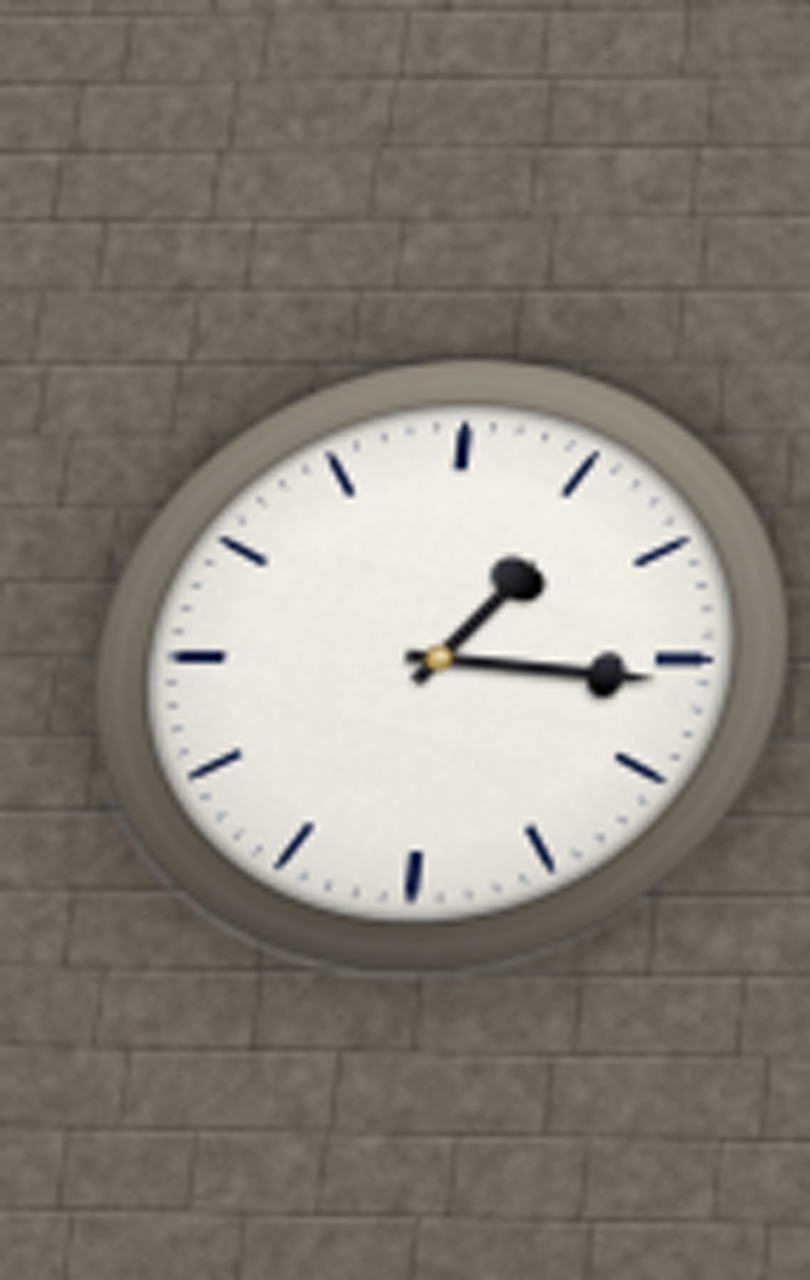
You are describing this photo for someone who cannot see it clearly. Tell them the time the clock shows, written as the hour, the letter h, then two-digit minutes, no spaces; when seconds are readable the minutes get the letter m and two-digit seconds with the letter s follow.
1h16
